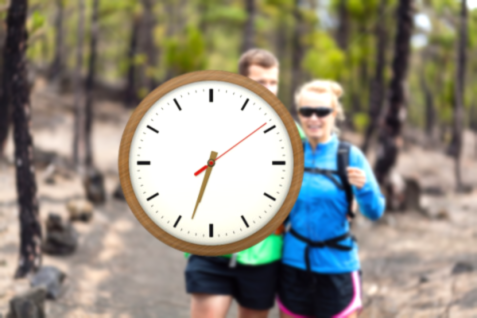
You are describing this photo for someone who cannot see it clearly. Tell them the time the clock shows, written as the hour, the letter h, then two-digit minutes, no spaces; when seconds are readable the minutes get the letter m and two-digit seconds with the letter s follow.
6h33m09s
